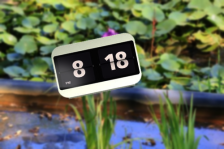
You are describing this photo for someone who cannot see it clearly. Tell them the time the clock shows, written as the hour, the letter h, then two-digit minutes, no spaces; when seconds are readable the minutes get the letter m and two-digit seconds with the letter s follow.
8h18
